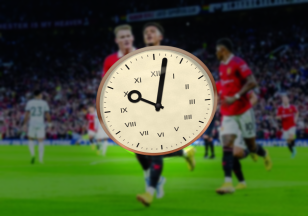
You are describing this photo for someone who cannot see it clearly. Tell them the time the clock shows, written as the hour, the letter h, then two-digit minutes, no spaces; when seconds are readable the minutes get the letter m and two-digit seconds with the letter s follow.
10h02
